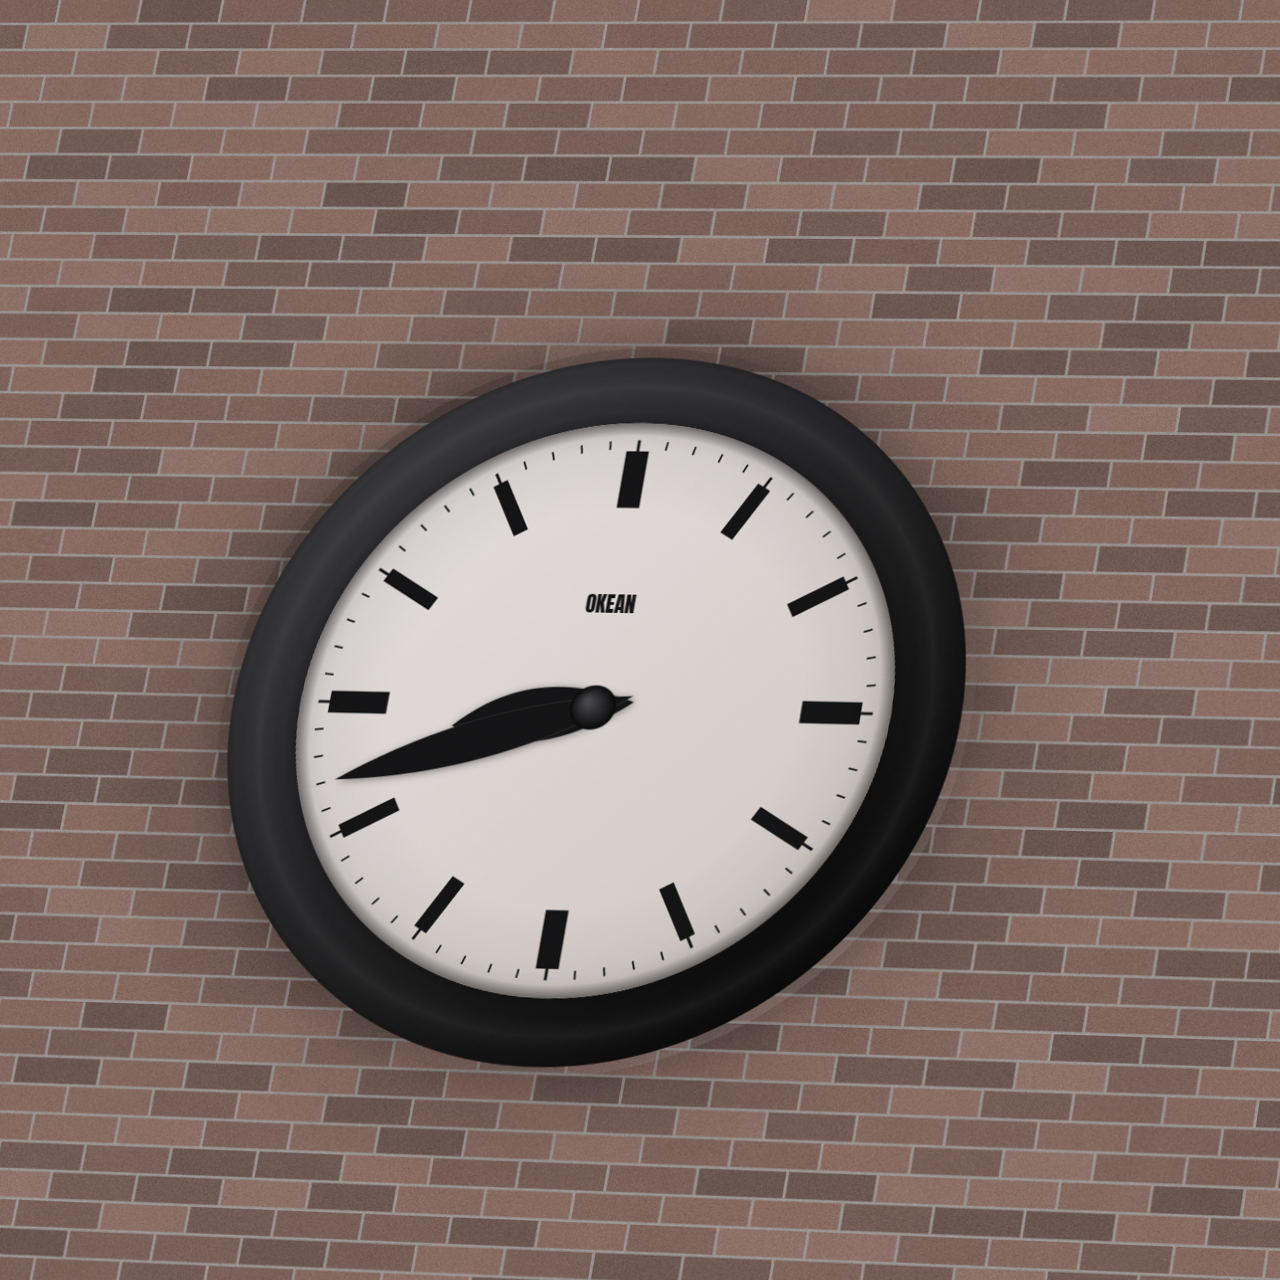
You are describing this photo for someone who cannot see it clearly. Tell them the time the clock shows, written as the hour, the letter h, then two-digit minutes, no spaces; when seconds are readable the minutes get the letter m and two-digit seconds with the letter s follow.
8h42
